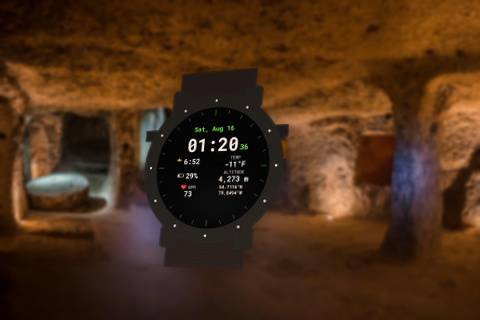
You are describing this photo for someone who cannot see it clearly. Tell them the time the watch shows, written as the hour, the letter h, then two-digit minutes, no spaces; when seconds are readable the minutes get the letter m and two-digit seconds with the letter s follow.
1h20
